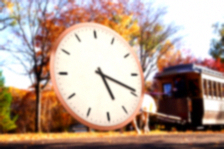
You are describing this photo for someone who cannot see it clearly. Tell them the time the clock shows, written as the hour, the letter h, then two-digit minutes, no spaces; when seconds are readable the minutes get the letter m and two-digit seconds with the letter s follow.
5h19
